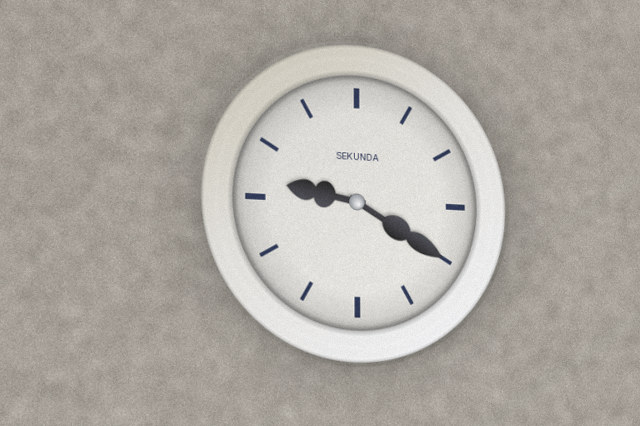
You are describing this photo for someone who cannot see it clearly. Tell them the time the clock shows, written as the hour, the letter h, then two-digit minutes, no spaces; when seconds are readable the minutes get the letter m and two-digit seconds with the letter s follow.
9h20
